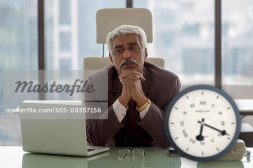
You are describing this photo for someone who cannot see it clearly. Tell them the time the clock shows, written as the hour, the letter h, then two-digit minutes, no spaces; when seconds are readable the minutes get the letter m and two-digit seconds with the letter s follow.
6h19
